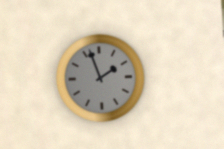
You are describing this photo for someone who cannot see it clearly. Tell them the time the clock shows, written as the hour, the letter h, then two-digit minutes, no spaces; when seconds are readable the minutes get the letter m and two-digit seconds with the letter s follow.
1h57
